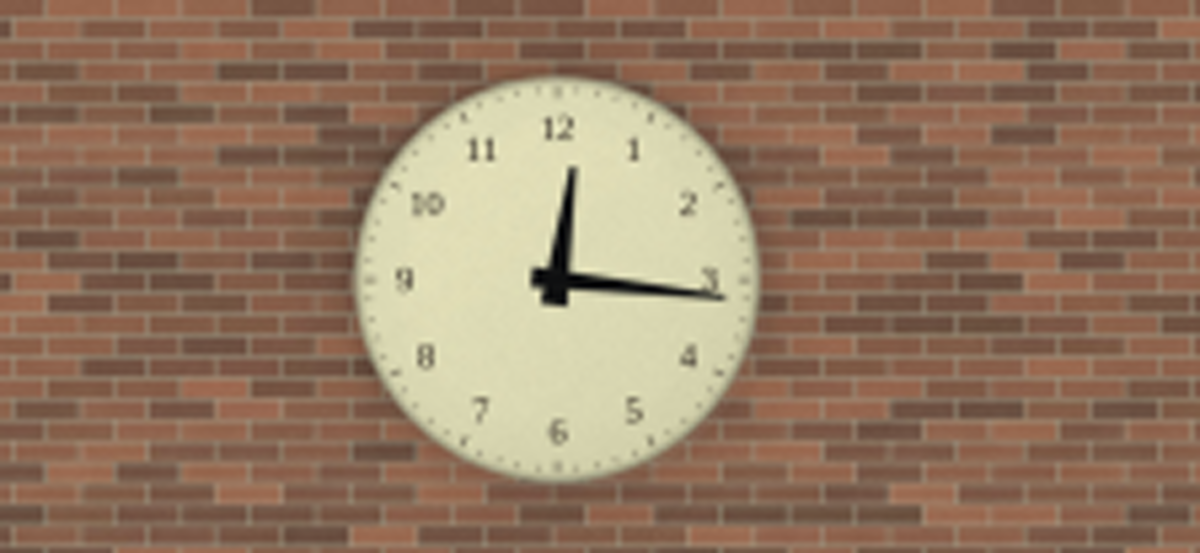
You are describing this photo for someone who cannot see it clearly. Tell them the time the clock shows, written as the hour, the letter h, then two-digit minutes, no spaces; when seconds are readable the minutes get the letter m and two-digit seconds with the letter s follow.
12h16
